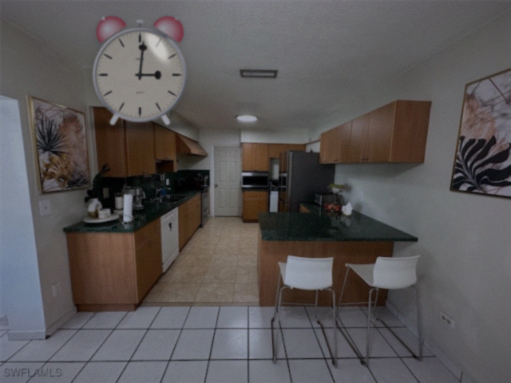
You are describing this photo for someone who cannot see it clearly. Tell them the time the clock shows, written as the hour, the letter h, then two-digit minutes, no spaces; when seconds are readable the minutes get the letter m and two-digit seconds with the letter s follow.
3h01
